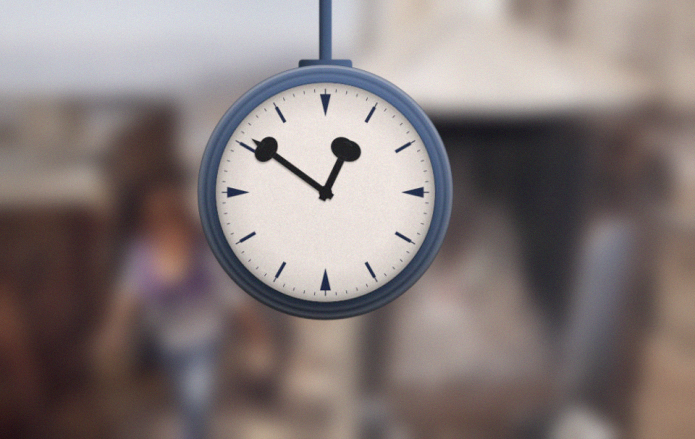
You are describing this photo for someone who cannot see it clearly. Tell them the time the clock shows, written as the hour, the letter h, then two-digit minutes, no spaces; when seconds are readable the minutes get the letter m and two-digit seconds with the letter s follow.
12h51
